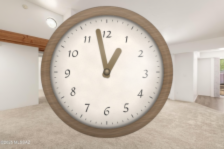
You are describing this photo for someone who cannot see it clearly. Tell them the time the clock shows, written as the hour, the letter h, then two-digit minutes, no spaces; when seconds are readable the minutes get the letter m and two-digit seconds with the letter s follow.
12h58
